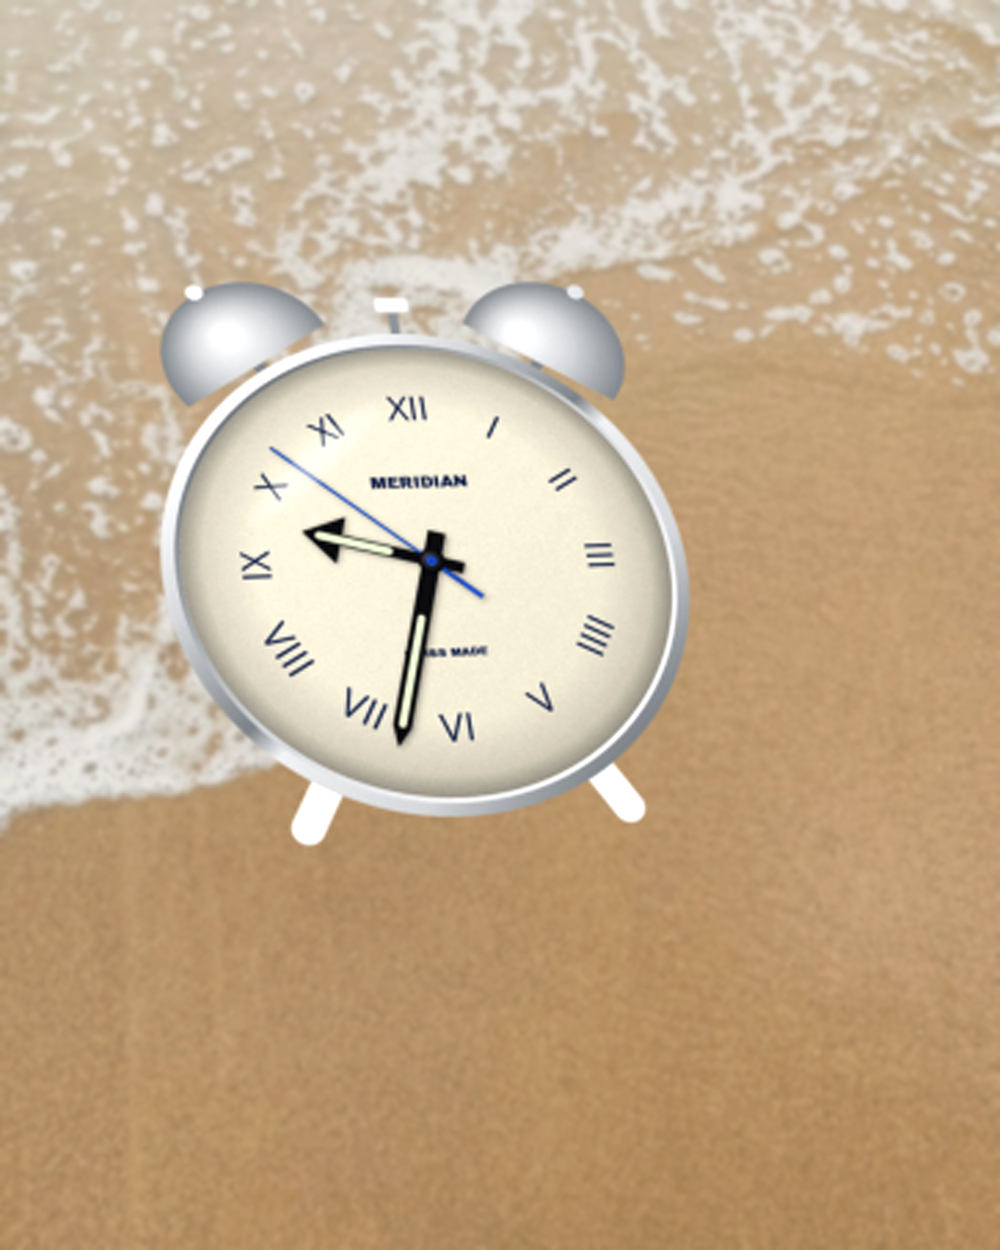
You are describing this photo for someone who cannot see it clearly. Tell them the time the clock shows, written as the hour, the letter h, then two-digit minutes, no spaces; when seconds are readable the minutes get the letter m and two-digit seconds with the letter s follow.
9h32m52s
